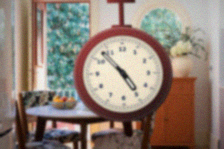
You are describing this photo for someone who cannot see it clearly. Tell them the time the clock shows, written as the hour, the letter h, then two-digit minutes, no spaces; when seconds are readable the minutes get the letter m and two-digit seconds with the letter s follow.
4h53
